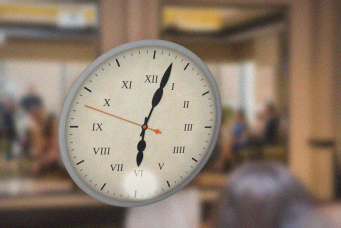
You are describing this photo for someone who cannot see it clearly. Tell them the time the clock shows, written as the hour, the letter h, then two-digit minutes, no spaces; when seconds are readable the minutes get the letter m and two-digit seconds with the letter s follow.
6h02m48s
